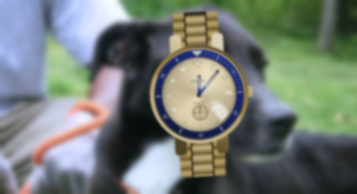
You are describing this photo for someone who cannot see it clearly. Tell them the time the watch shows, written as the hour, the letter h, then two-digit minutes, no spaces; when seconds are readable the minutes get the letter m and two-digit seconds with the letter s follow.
12h07
